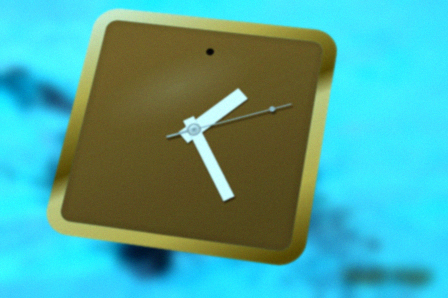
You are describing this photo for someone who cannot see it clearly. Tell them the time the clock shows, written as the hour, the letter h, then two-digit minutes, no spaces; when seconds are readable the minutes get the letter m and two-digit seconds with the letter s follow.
1h24m11s
